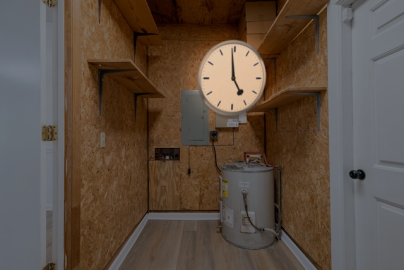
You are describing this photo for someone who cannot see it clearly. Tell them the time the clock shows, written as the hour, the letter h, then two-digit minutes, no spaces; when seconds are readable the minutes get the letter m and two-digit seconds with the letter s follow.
4h59
